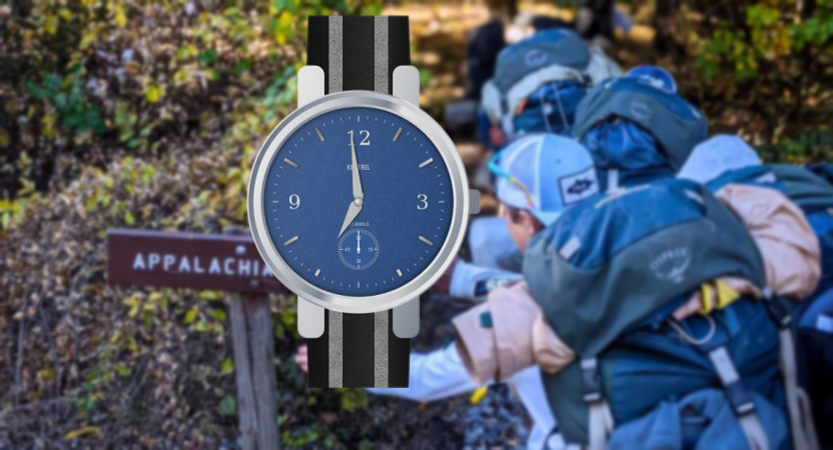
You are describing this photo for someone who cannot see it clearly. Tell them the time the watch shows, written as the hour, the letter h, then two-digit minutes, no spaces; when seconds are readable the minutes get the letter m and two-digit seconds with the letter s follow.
6h59
